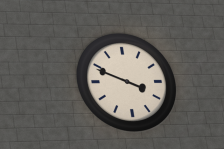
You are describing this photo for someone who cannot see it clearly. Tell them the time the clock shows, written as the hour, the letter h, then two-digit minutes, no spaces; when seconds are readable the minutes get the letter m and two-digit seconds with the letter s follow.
3h49
